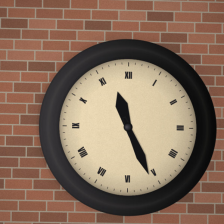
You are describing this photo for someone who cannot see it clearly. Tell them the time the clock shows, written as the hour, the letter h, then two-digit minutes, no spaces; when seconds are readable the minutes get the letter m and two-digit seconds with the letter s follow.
11h26
